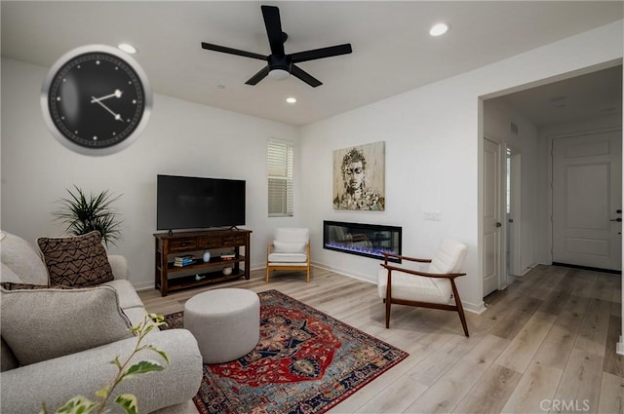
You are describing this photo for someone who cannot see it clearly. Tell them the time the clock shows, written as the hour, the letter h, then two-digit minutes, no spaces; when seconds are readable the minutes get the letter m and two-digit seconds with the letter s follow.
2h21
